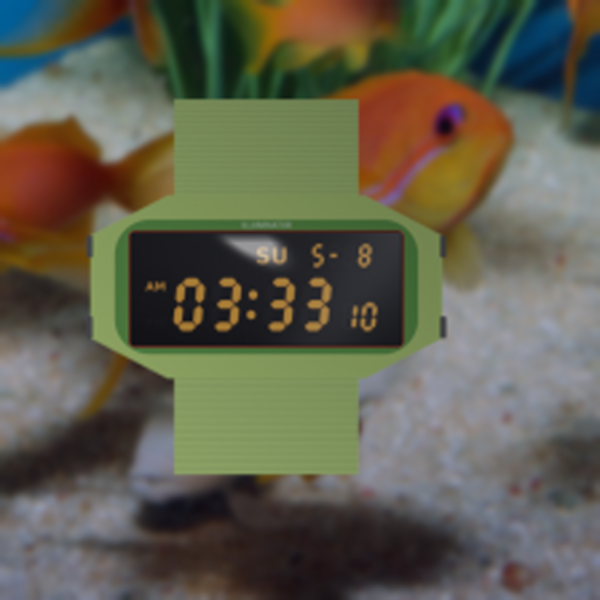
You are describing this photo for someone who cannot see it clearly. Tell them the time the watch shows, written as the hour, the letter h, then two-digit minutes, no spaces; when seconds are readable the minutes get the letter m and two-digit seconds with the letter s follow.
3h33m10s
